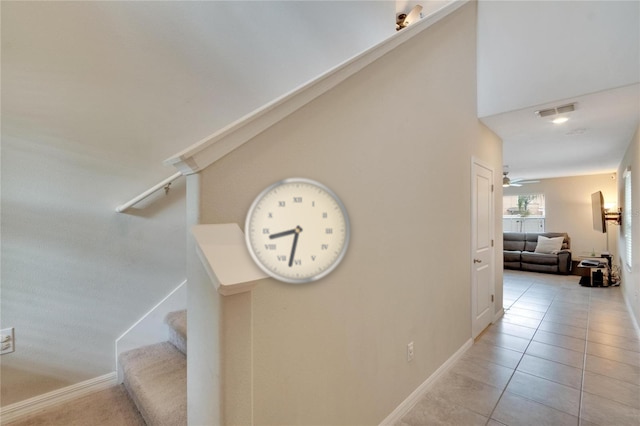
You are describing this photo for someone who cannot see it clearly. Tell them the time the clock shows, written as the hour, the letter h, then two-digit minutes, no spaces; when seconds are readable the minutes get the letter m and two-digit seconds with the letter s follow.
8h32
